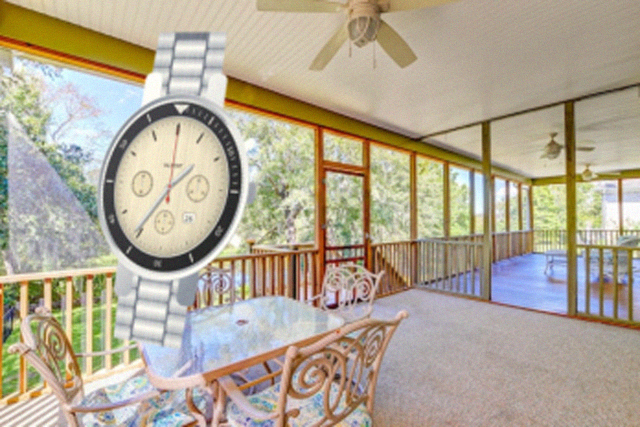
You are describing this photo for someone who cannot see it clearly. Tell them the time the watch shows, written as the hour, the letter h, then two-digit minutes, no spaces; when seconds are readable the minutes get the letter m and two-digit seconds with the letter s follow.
1h36
